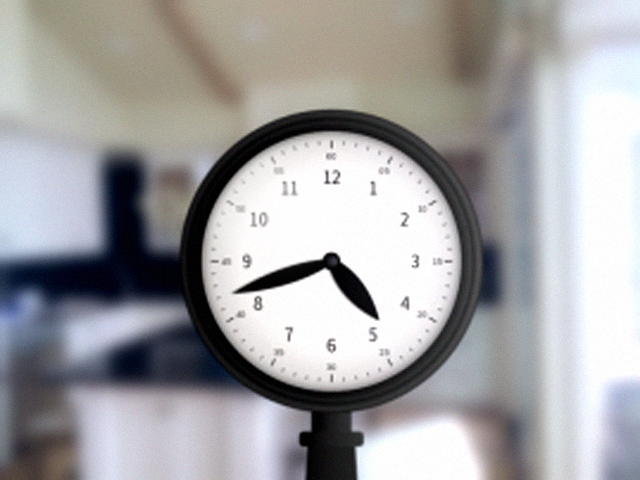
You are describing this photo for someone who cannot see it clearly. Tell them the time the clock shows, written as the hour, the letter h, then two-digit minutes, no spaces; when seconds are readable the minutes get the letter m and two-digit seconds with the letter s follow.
4h42
